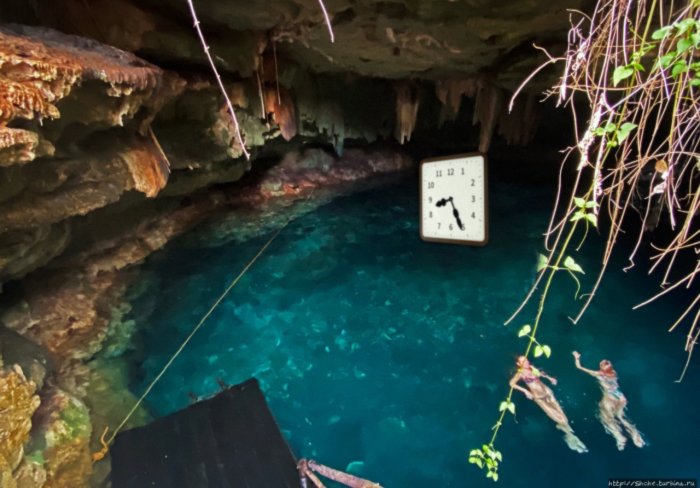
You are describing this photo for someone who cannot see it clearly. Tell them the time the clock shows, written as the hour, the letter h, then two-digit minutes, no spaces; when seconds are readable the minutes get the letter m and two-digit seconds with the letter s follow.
8h26
